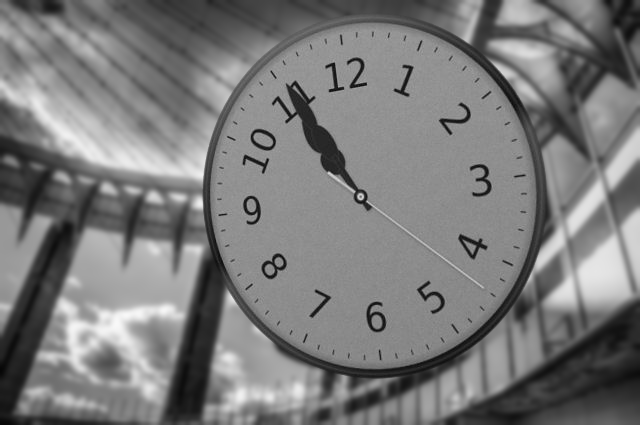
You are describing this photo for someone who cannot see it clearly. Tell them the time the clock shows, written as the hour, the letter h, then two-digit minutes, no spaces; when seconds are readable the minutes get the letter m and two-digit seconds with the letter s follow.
10h55m22s
